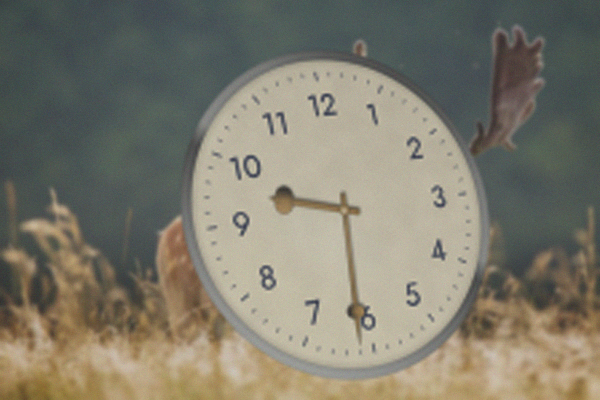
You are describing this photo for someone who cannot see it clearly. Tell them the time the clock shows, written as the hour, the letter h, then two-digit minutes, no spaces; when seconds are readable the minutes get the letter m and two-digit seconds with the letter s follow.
9h31
